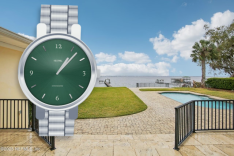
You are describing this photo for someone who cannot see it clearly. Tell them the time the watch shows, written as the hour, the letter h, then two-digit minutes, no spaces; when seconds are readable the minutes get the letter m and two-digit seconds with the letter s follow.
1h07
